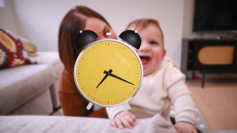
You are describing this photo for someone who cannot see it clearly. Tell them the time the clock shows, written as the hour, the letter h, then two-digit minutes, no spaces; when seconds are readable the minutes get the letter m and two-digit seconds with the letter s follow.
7h19
